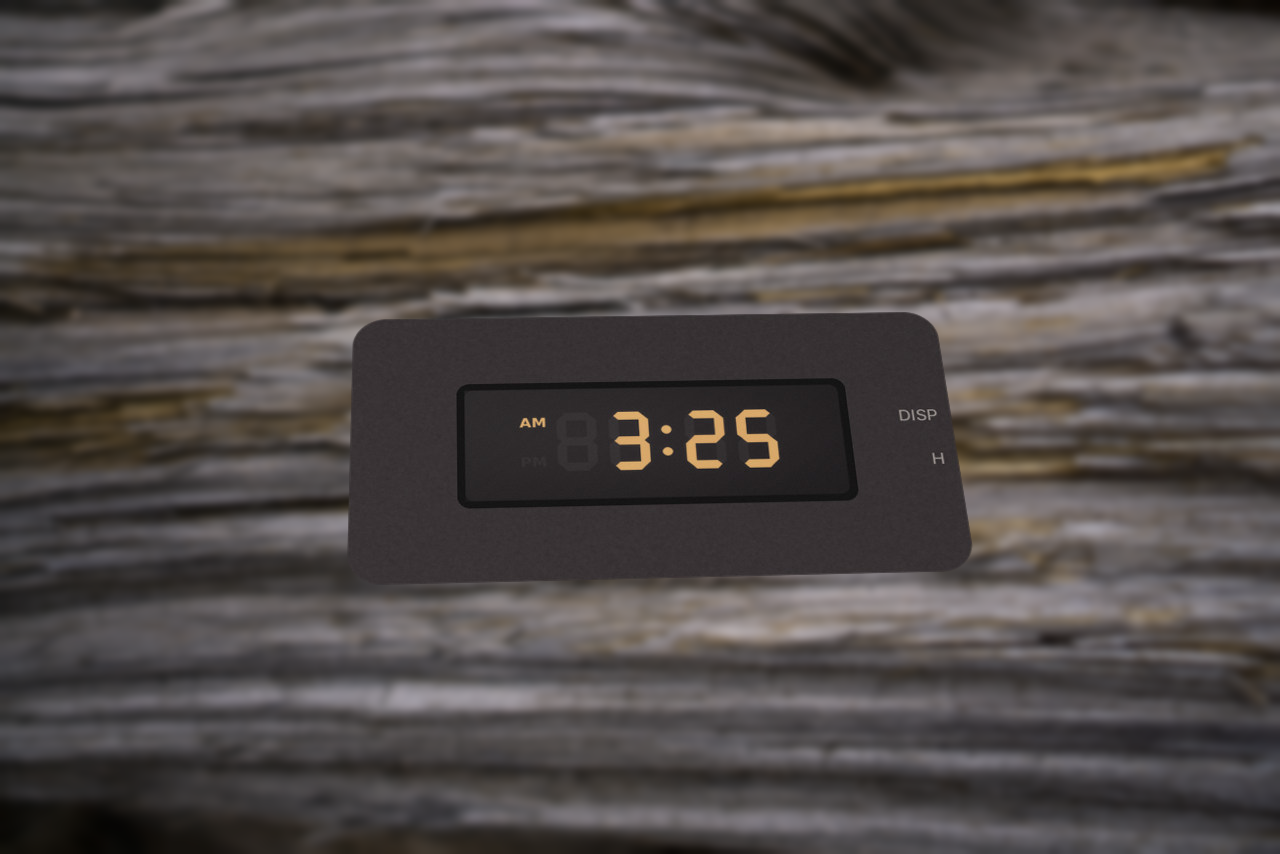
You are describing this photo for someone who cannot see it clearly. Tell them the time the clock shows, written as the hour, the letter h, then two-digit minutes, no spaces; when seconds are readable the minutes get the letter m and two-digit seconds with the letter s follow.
3h25
